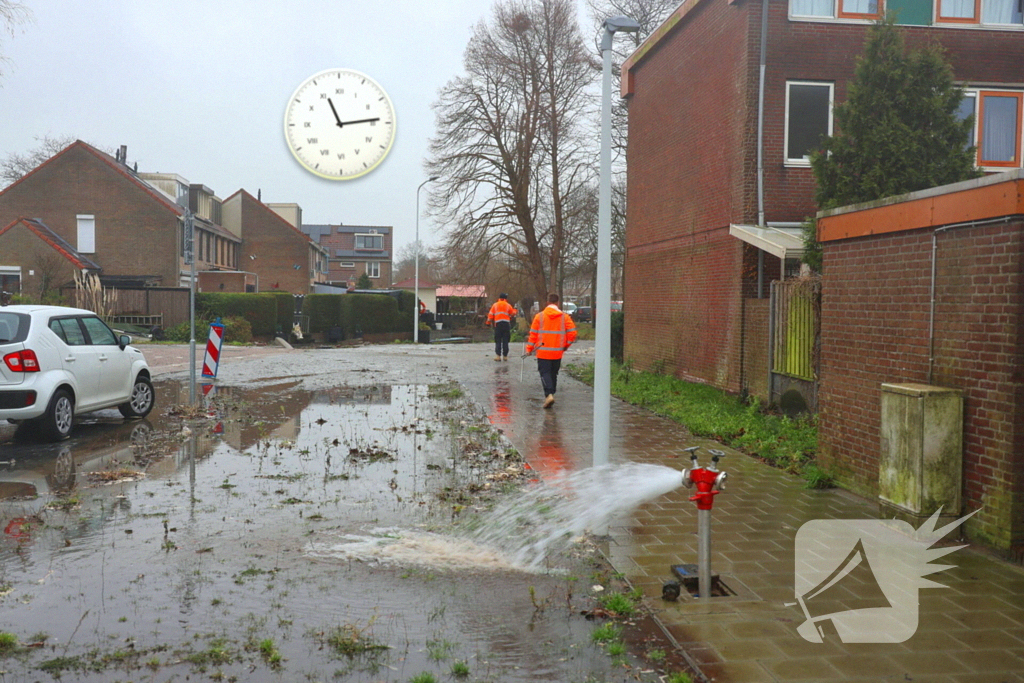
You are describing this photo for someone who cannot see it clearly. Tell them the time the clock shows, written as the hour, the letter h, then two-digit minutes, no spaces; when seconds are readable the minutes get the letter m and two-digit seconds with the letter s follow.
11h14
